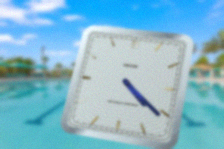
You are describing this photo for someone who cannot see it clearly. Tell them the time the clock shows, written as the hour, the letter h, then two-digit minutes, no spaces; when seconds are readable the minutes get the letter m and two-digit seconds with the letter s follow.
4h21
